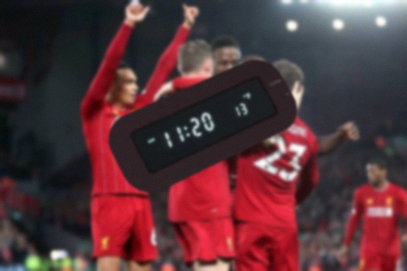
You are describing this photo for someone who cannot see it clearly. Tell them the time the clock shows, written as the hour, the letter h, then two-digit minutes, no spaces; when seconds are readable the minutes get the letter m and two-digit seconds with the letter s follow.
11h20
